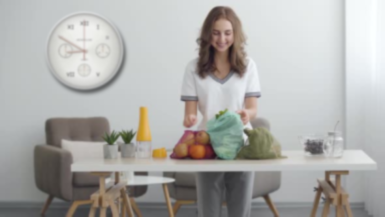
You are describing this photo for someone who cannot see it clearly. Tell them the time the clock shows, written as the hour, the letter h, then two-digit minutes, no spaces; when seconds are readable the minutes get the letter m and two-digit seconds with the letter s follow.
8h50
